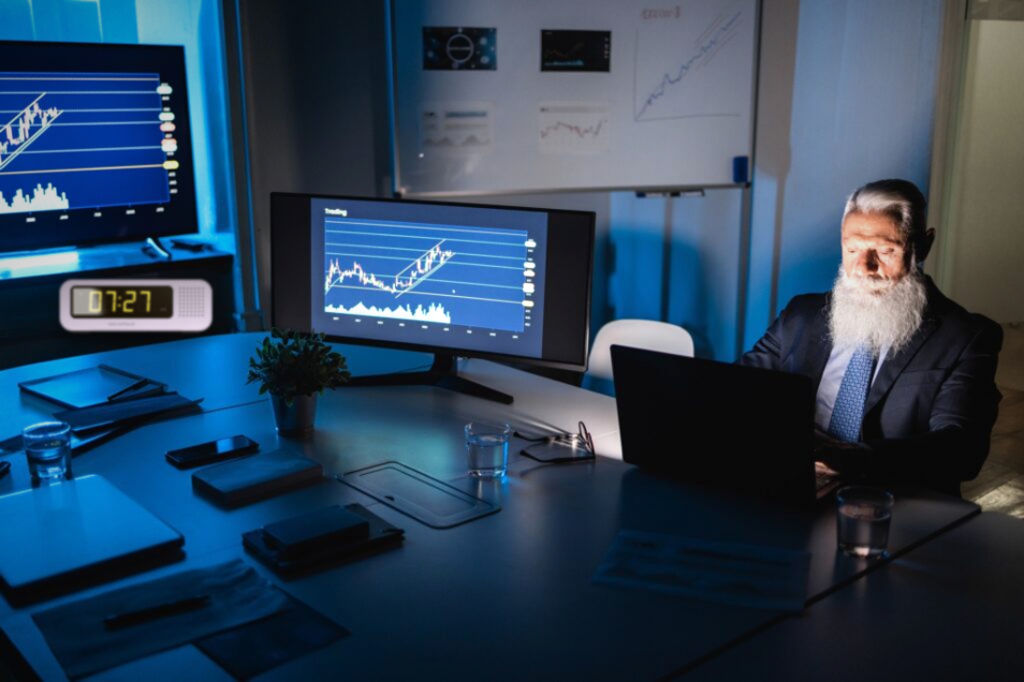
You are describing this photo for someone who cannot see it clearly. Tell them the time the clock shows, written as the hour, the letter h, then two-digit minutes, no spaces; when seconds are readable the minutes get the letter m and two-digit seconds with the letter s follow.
7h27
